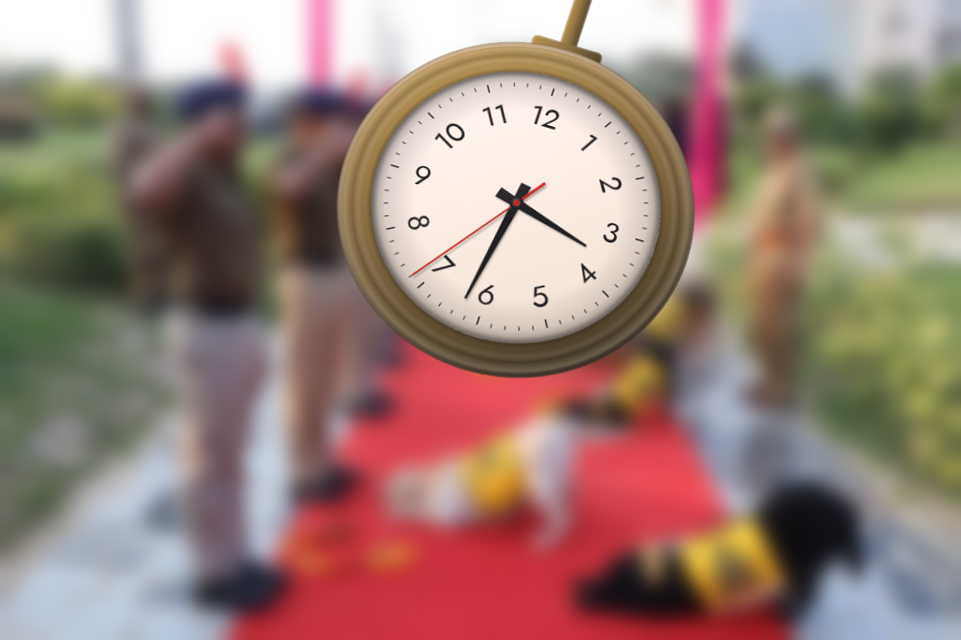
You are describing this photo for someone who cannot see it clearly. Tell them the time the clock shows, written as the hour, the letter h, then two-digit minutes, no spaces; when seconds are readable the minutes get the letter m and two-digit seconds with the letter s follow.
3h31m36s
